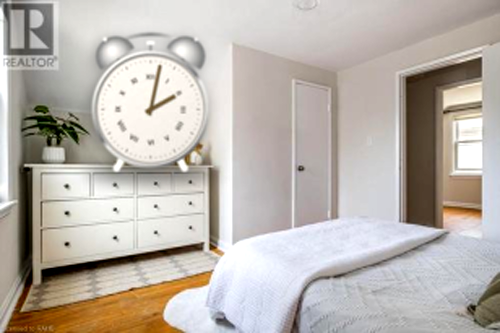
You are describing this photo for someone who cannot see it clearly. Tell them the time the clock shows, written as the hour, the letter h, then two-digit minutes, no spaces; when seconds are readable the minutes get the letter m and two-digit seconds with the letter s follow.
2h02
